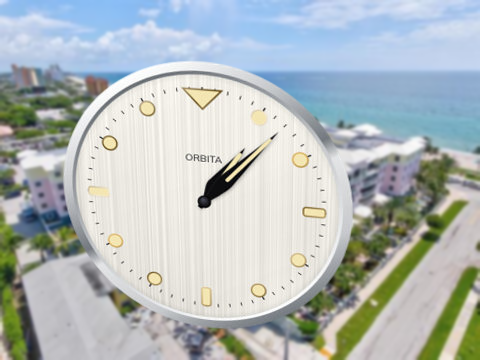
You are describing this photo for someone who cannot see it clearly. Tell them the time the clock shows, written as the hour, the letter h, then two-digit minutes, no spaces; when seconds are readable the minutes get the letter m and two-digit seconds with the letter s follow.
1h07
